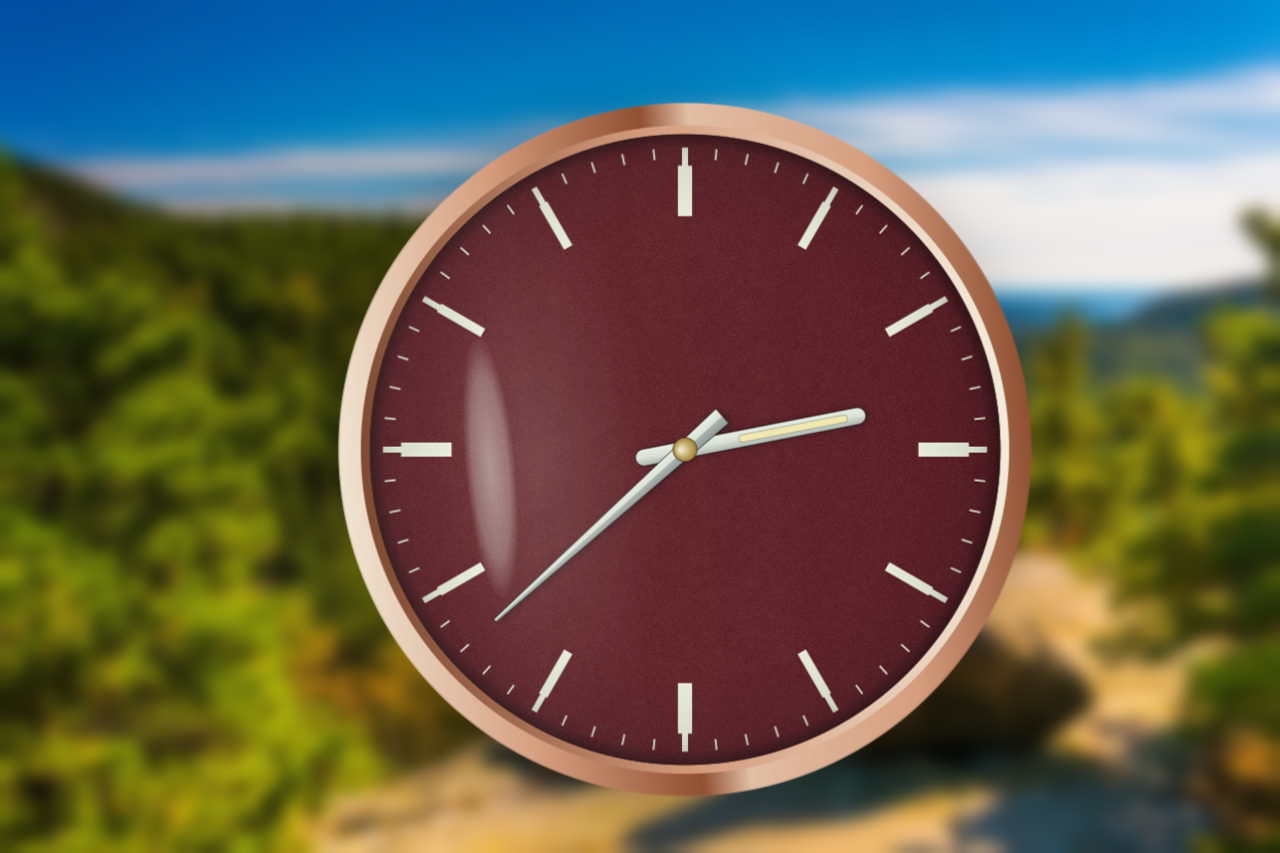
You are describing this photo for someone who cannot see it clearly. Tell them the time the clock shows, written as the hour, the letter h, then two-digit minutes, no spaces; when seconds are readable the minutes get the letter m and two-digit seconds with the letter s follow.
2h38
